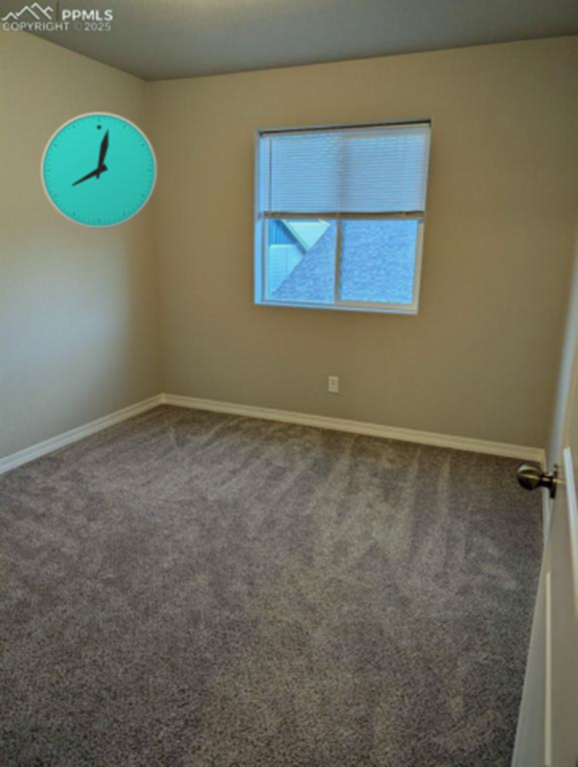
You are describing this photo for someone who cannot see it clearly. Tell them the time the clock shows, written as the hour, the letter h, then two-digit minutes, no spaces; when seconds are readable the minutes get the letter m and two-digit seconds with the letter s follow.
8h02
